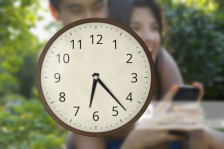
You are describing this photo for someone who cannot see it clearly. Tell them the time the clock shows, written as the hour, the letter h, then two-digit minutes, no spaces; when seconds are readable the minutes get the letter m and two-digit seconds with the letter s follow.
6h23
